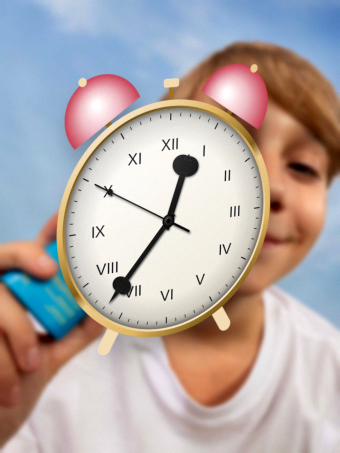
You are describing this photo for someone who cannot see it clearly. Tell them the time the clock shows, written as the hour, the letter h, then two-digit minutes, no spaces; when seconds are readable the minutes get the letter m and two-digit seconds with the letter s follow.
12h36m50s
